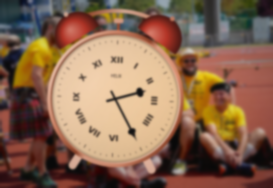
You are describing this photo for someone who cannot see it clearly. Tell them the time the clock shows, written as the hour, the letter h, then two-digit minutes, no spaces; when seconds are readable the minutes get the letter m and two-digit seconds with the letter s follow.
2h25
